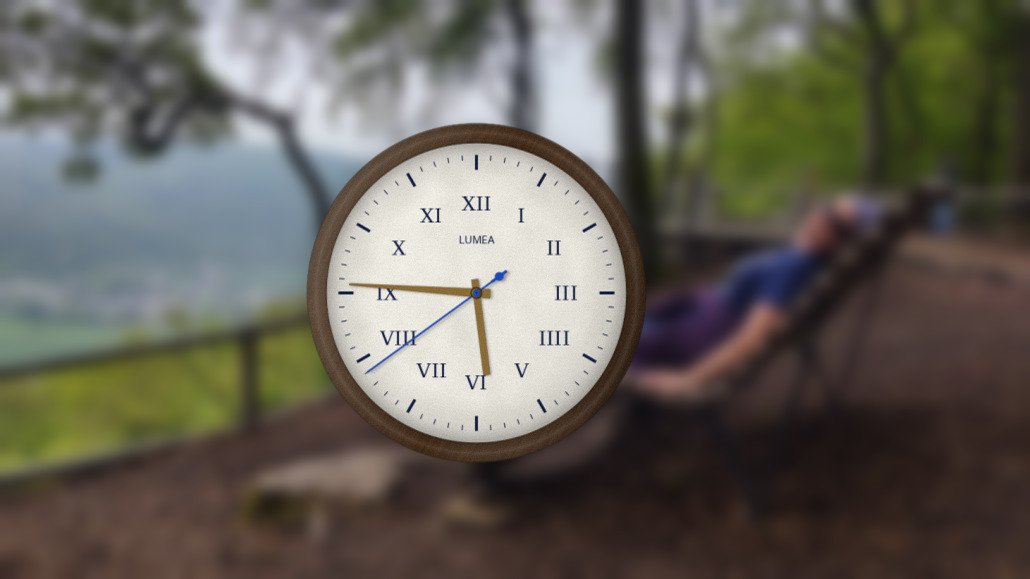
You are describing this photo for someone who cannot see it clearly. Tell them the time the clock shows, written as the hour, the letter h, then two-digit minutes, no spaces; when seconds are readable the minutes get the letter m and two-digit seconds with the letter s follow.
5h45m39s
